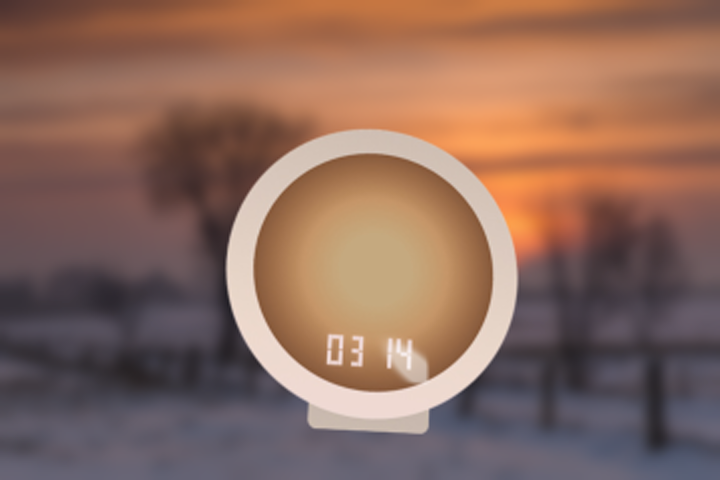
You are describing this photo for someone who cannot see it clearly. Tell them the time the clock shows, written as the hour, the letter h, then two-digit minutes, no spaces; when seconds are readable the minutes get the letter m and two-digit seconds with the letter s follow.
3h14
